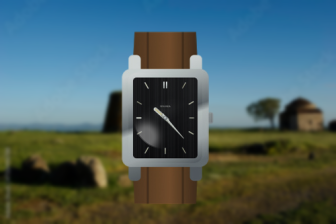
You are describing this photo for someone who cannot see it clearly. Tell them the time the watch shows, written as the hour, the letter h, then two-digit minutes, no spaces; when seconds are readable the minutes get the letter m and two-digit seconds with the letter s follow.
10h23
